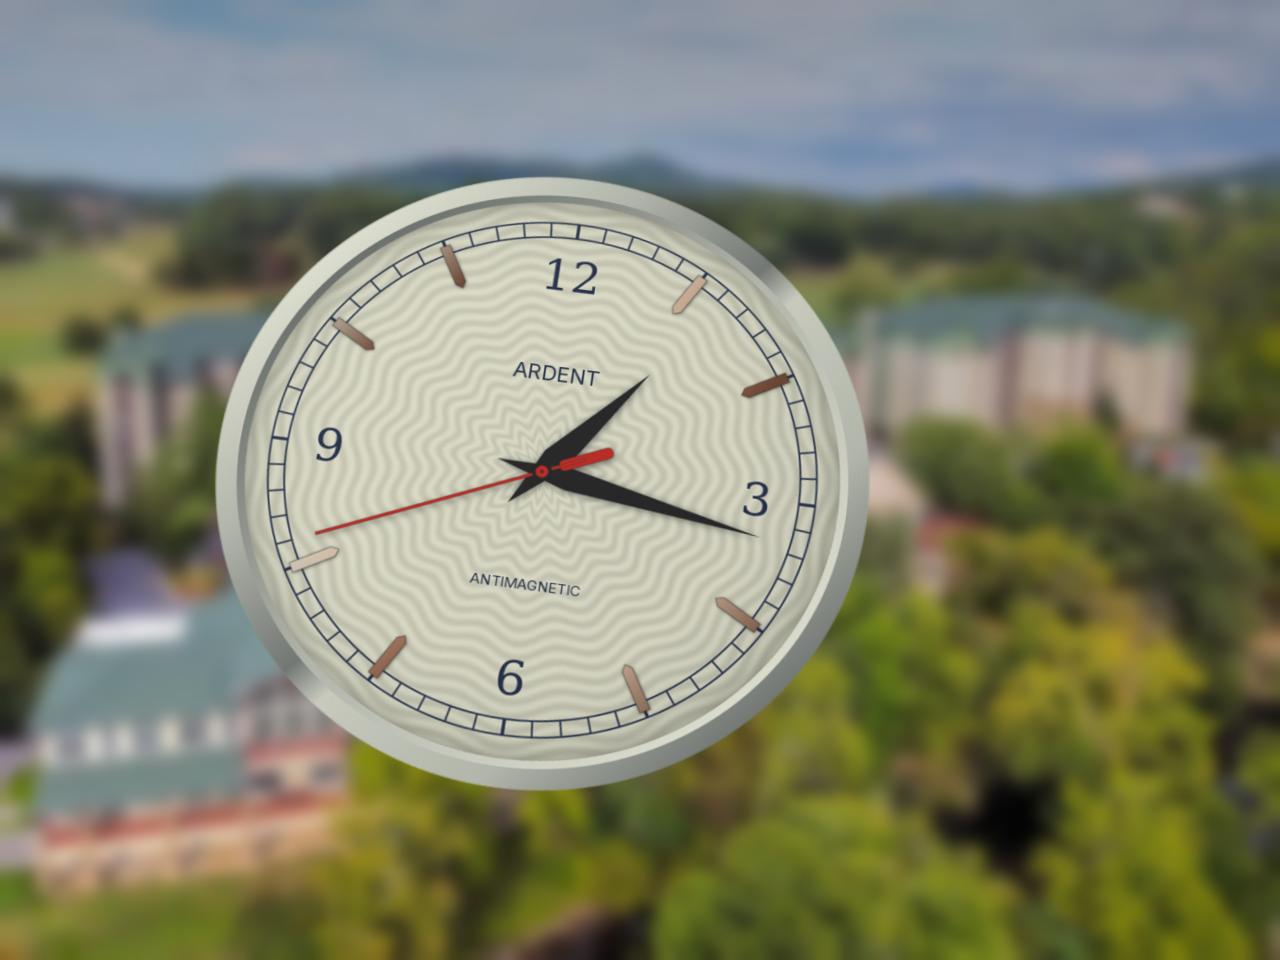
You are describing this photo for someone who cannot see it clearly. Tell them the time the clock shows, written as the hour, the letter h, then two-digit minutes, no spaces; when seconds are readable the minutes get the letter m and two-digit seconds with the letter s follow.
1h16m41s
